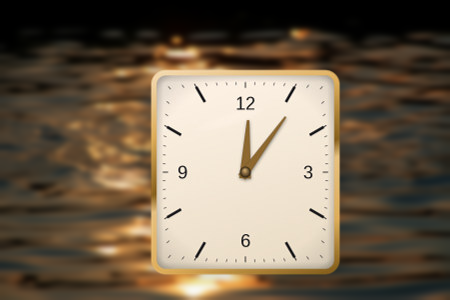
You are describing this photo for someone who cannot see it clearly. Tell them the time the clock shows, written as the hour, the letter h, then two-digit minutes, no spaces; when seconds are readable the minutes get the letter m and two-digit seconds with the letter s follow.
12h06
